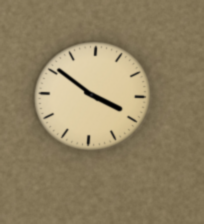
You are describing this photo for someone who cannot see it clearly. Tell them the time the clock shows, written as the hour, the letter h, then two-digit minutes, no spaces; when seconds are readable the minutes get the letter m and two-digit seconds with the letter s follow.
3h51
